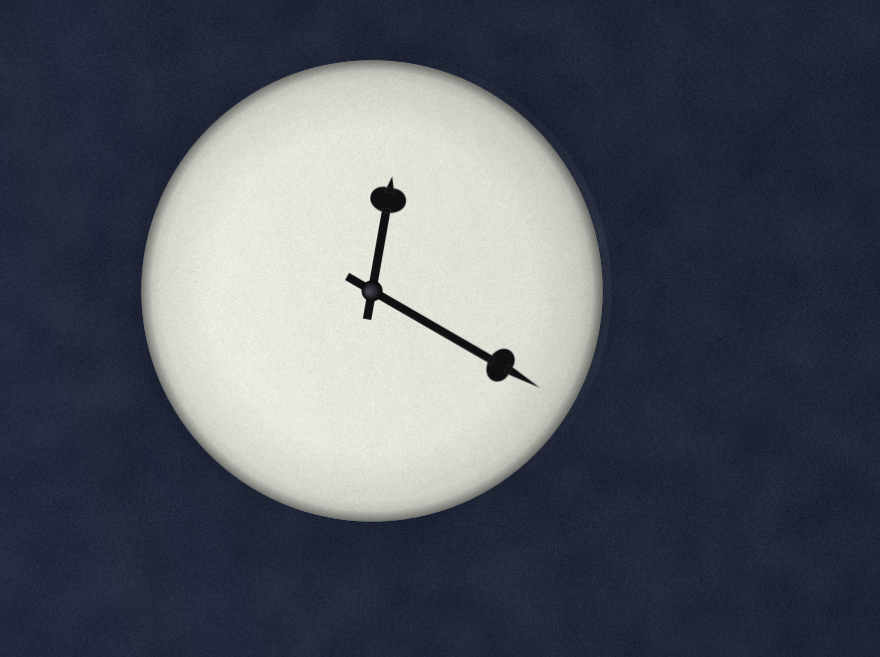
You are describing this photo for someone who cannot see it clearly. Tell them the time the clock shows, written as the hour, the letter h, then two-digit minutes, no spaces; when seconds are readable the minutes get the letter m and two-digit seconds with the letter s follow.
12h20
